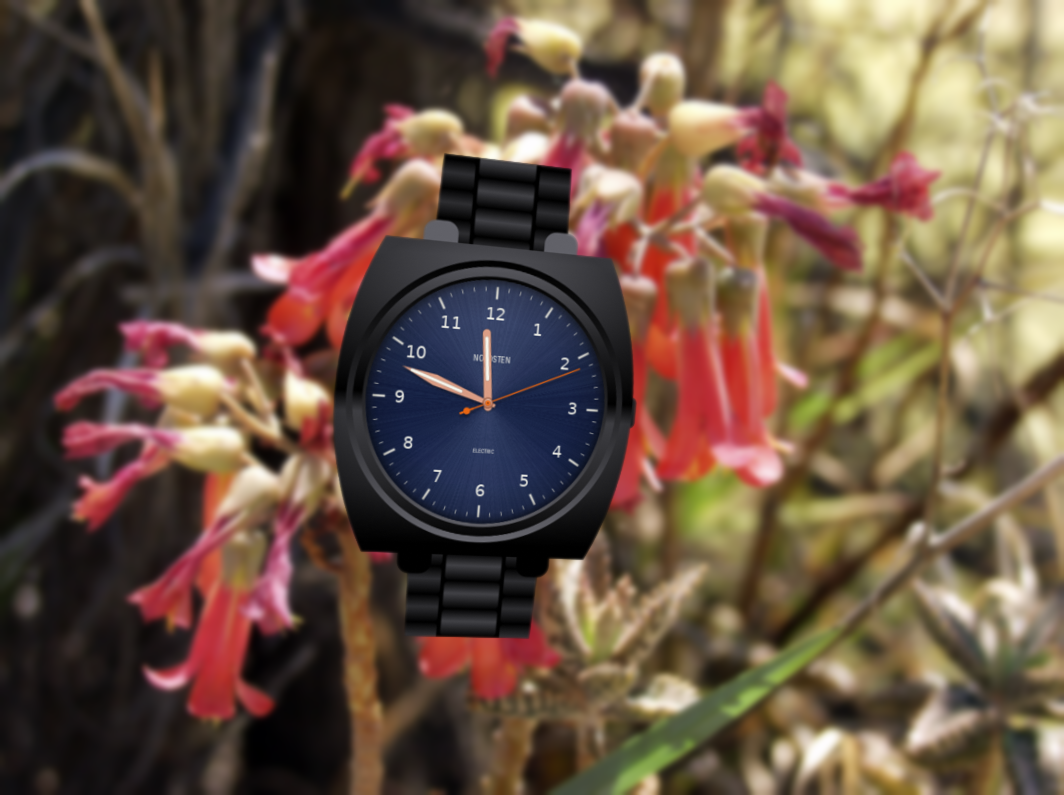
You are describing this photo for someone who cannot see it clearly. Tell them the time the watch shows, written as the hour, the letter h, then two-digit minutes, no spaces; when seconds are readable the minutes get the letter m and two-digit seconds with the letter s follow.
11h48m11s
